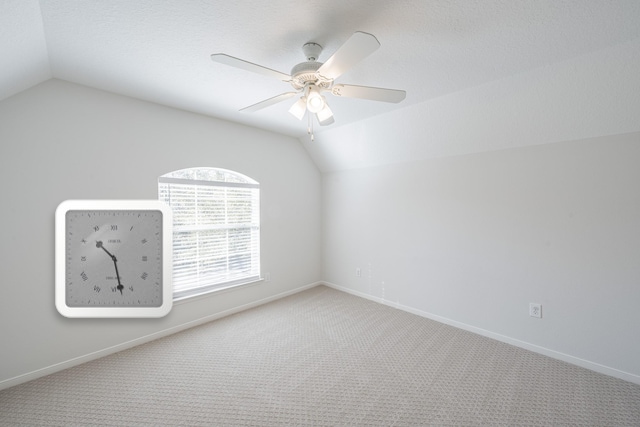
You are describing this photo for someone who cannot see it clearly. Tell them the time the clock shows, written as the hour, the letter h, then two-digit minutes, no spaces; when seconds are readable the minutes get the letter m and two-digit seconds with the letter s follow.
10h28
